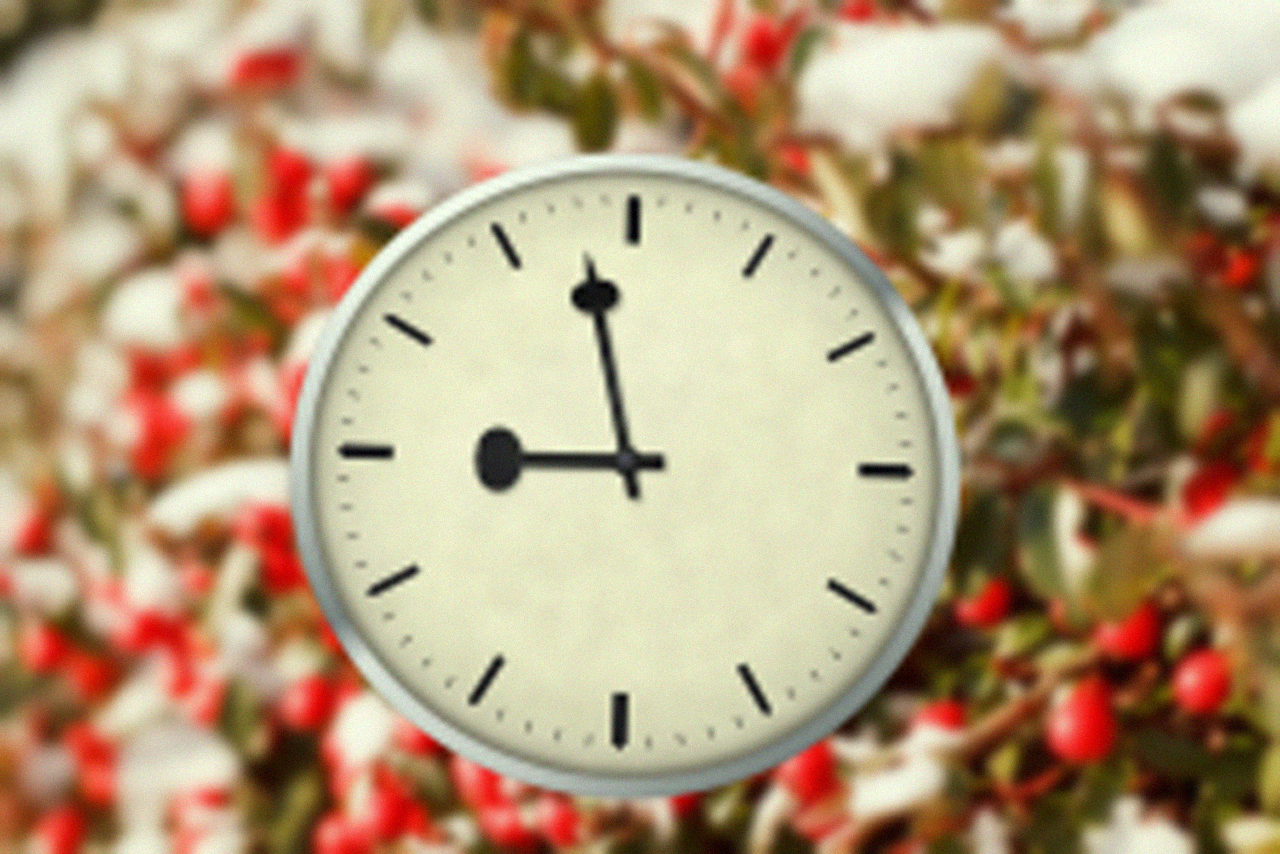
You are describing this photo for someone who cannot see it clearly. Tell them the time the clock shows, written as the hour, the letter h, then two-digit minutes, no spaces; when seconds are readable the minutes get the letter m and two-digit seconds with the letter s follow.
8h58
